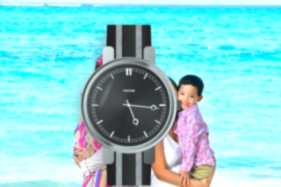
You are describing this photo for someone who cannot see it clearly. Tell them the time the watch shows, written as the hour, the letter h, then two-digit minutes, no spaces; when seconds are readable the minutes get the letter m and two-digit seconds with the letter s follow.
5h16
